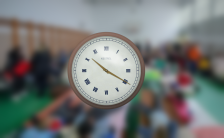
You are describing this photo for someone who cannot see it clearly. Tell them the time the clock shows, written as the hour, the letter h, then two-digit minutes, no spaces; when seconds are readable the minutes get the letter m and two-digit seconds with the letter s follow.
10h20
